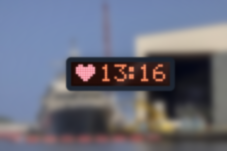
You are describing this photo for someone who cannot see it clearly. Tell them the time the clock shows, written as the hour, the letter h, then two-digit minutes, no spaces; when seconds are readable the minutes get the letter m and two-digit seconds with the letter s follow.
13h16
